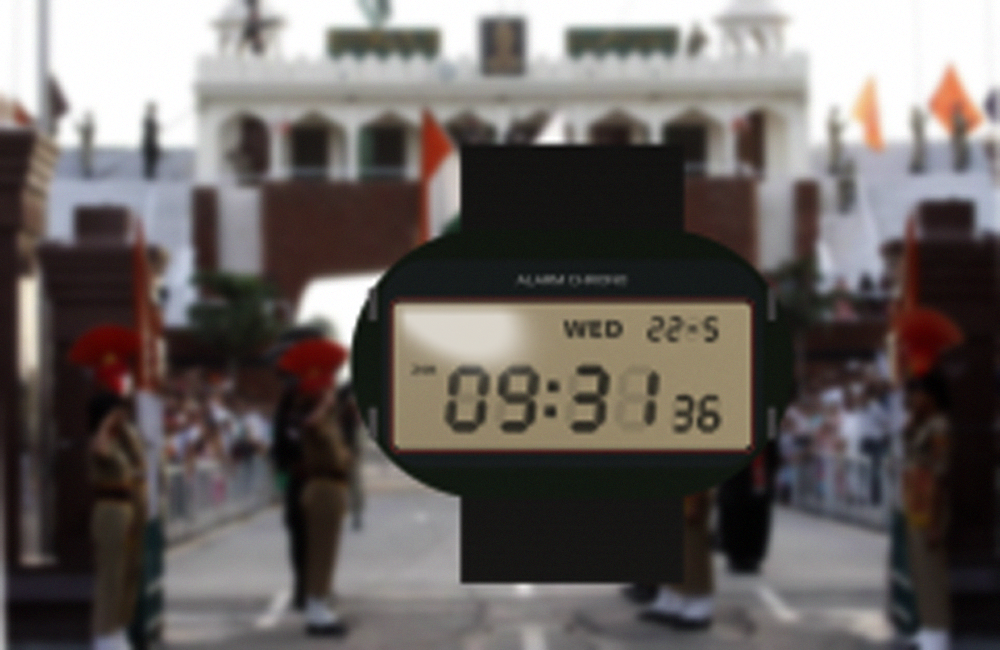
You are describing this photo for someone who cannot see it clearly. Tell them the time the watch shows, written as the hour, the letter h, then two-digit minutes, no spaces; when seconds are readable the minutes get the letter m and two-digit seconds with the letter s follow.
9h31m36s
